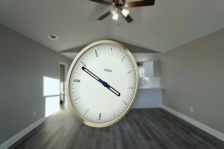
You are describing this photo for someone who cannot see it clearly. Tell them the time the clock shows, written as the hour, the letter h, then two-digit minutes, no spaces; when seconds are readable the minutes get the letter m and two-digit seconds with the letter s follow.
3h49
